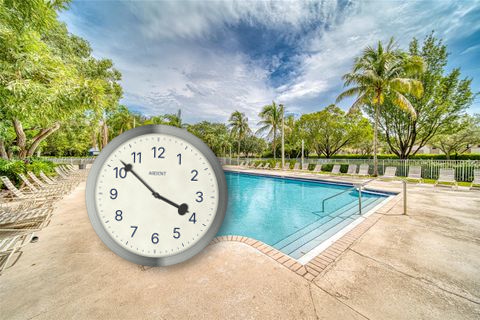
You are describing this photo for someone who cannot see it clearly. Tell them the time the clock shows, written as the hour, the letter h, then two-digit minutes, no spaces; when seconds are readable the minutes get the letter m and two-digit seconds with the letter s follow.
3h52
